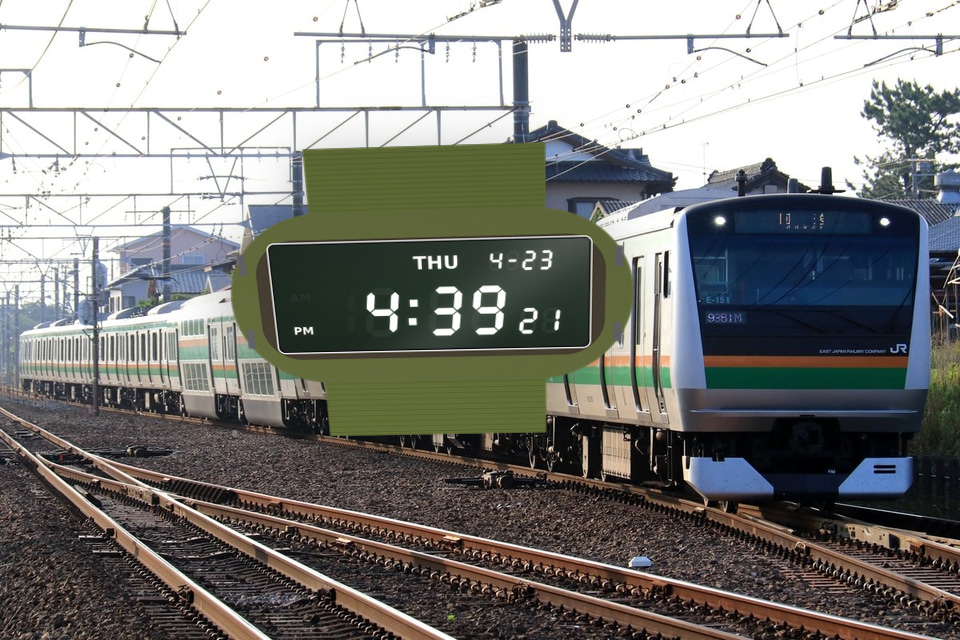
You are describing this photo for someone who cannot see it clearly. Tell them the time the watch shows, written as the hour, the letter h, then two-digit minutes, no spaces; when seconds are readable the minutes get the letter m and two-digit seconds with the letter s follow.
4h39m21s
